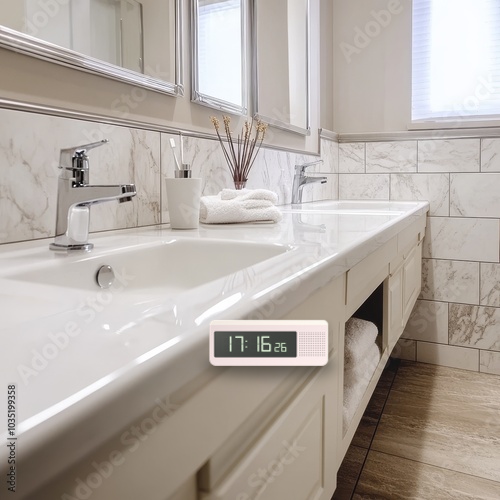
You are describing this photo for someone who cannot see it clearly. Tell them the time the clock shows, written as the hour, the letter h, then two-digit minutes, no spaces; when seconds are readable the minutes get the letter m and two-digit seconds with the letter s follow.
17h16m26s
